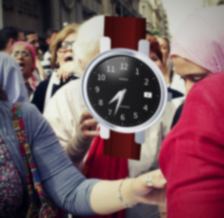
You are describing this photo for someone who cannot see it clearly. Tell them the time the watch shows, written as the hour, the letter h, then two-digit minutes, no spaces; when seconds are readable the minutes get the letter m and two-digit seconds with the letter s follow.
7h33
